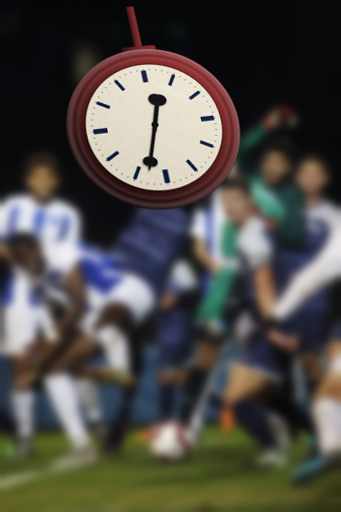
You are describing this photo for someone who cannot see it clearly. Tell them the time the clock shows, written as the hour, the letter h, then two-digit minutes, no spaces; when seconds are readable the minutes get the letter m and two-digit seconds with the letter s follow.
12h33
